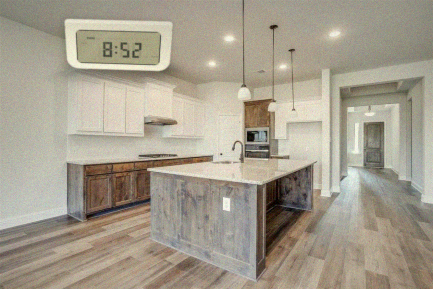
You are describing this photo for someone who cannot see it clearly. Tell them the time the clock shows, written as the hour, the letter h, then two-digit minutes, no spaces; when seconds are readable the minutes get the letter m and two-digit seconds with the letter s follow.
8h52
